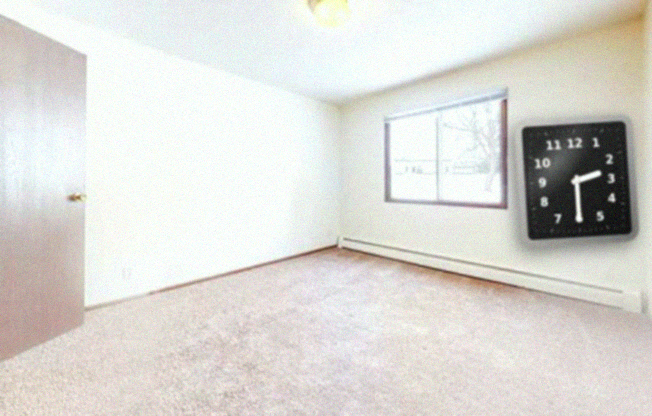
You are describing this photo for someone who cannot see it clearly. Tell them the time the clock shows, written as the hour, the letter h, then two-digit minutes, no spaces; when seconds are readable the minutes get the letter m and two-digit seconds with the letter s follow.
2h30
